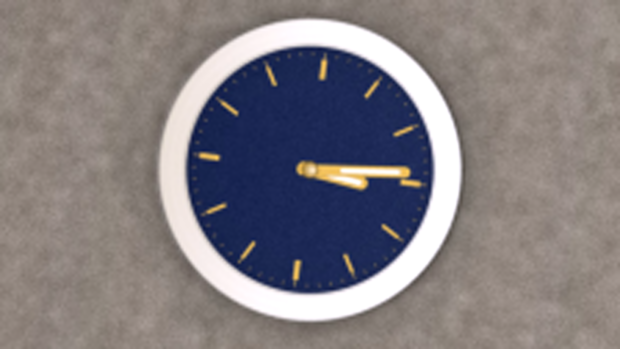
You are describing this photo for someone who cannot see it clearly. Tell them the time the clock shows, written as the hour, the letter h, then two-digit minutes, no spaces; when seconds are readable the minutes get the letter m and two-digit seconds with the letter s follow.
3h14
